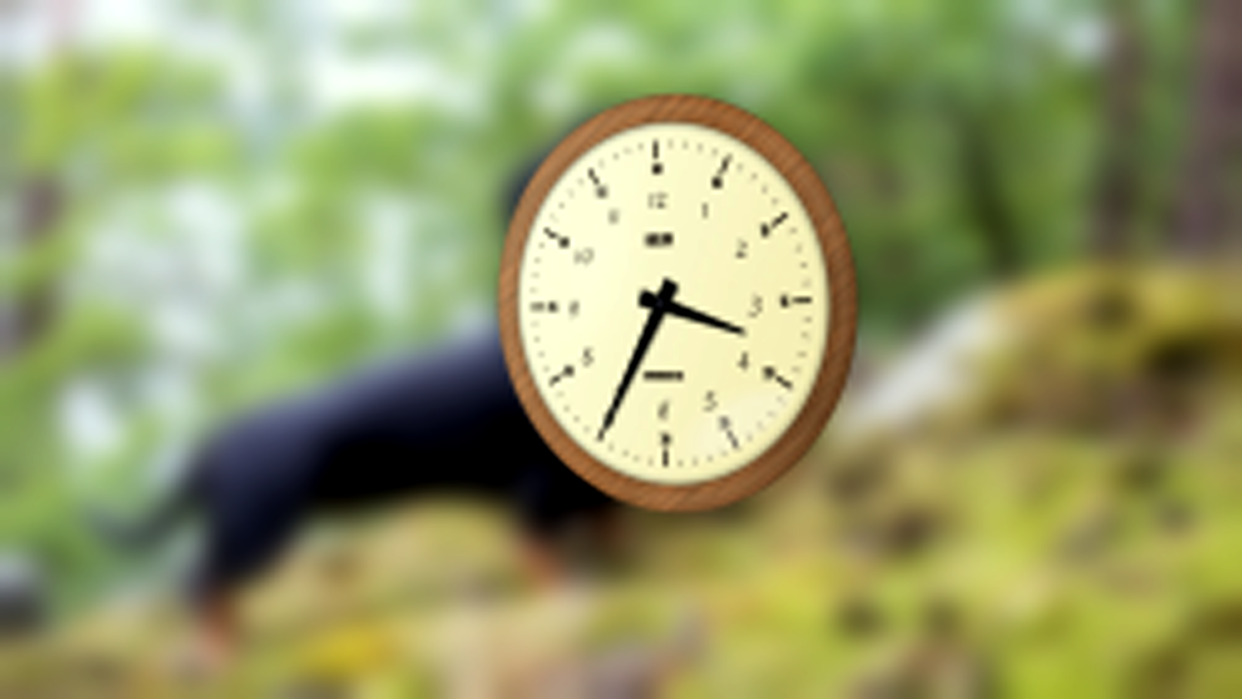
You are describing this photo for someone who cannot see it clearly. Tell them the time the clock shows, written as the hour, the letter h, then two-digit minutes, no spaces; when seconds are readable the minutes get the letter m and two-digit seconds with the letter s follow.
3h35
